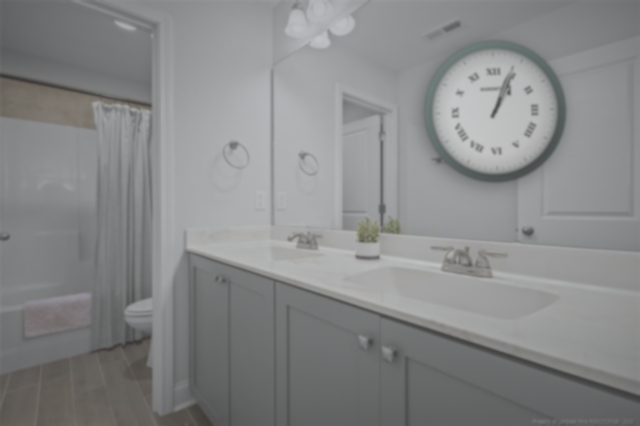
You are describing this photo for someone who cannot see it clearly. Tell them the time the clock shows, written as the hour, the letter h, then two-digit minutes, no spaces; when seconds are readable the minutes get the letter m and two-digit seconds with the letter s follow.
1h04
